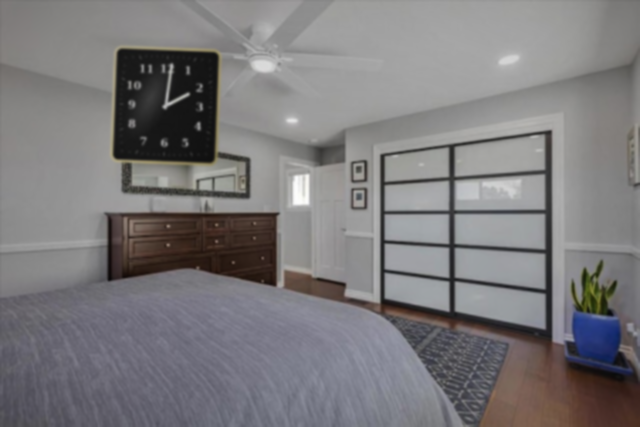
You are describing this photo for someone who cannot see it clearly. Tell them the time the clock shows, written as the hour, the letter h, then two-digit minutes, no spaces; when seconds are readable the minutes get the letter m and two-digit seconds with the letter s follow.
2h01
